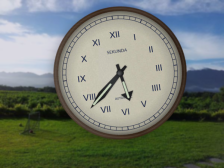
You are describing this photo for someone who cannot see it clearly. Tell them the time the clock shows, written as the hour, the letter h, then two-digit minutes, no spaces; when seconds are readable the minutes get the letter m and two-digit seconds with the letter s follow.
5h38
